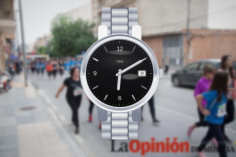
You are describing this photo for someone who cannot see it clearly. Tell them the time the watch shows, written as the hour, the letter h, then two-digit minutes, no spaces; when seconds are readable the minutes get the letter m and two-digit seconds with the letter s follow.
6h10
